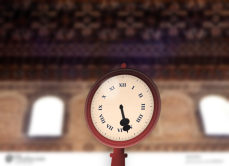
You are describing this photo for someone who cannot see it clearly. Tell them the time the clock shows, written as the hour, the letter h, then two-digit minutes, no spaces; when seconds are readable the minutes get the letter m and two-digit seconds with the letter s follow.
5h27
